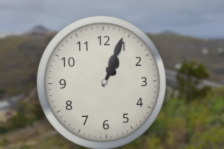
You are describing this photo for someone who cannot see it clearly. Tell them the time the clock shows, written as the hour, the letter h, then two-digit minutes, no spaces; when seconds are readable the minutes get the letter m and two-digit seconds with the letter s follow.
1h04
